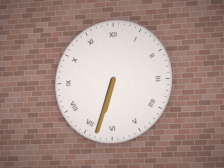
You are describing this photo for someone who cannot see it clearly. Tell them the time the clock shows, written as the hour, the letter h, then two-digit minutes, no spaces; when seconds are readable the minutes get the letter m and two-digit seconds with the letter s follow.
6h33
